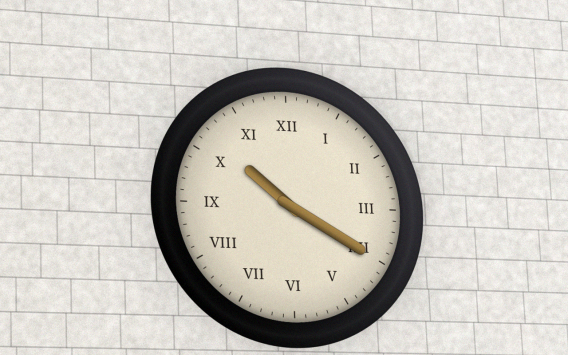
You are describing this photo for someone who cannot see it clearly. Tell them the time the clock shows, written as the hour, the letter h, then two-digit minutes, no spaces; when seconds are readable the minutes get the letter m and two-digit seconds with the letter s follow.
10h20
